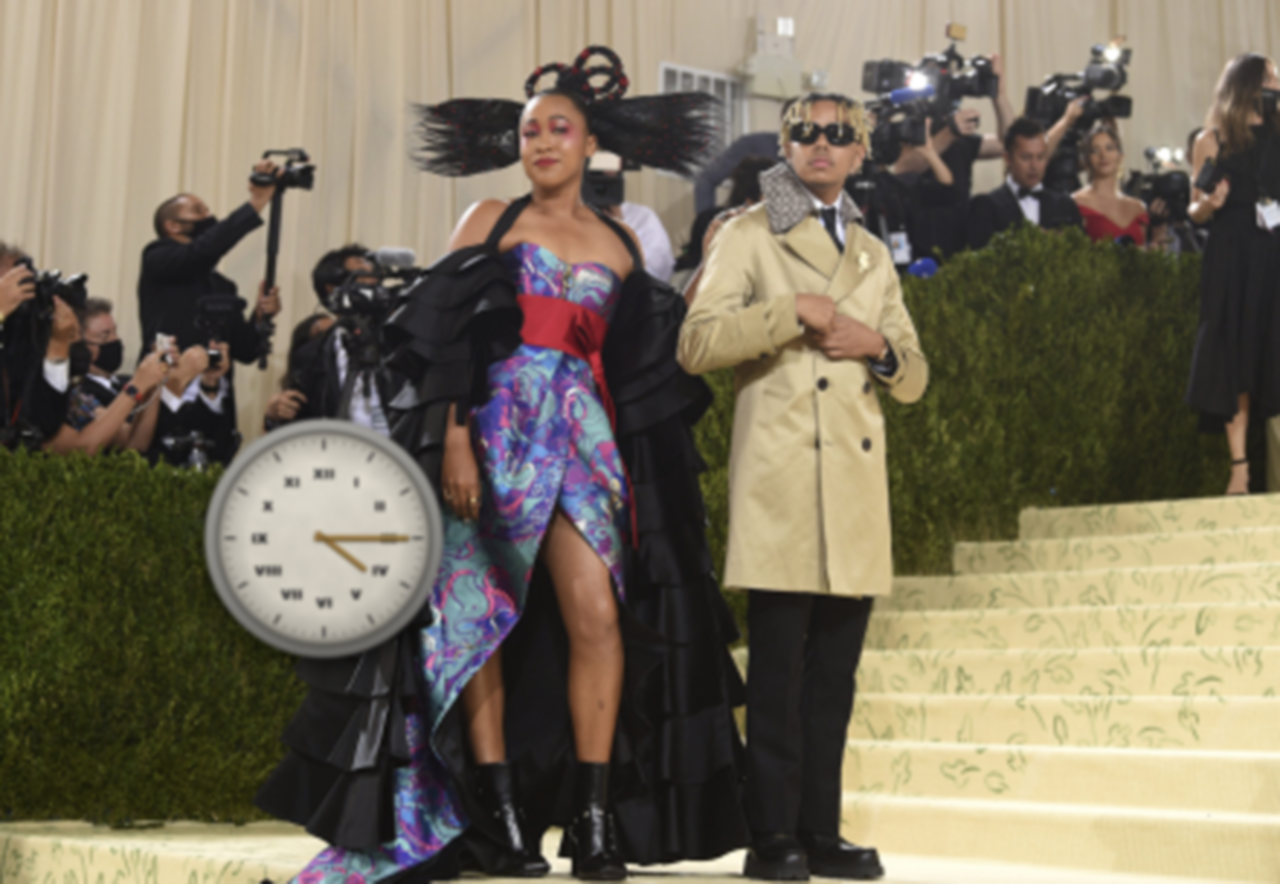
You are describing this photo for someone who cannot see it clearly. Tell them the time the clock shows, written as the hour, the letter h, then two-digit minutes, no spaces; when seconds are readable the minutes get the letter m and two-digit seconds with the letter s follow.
4h15
